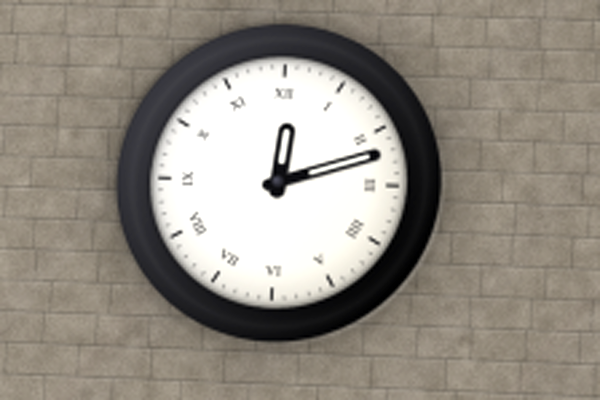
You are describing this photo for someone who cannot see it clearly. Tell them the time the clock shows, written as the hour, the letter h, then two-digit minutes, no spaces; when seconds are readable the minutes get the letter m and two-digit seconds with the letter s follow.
12h12
